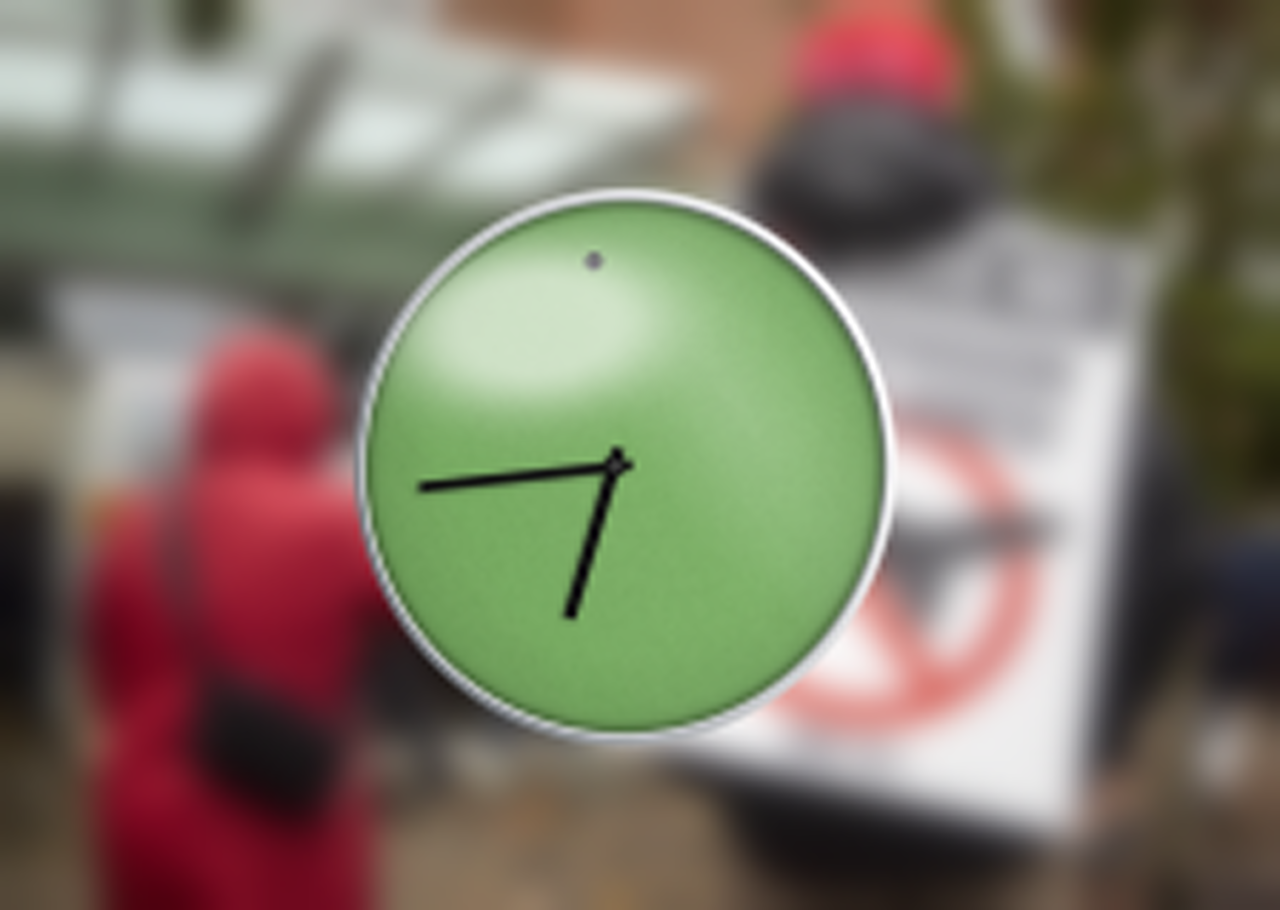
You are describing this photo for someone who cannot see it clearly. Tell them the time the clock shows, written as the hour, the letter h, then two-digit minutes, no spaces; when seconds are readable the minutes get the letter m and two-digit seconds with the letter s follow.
6h45
